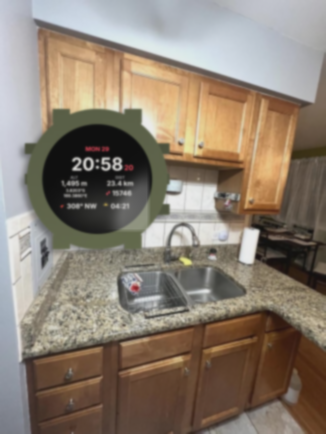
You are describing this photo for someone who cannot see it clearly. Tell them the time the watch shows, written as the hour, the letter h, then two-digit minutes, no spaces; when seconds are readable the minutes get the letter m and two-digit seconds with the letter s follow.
20h58
